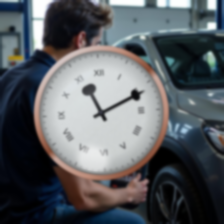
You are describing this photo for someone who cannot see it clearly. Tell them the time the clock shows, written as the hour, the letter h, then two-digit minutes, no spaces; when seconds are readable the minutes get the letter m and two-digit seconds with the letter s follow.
11h11
